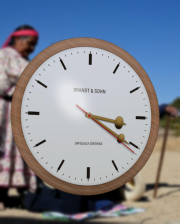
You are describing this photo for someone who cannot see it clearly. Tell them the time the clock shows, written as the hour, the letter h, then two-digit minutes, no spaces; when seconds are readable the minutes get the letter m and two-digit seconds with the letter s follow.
3h20m21s
